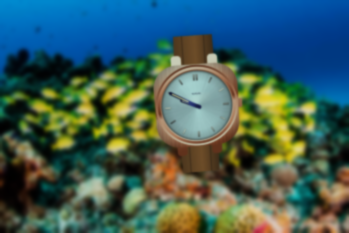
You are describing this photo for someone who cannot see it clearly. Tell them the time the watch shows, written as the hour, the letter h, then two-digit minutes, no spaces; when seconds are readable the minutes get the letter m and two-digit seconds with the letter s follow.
9h50
